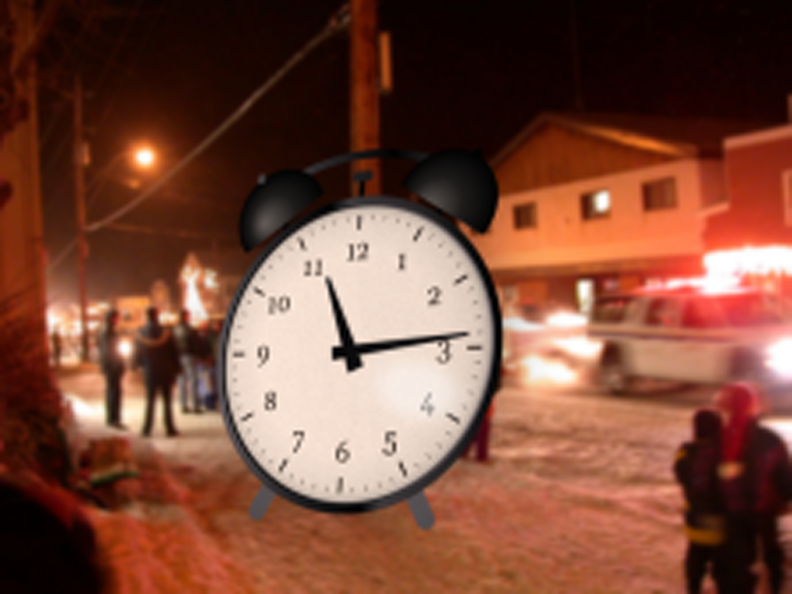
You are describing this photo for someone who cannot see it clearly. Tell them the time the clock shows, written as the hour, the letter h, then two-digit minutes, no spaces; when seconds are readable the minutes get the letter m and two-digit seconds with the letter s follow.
11h14
